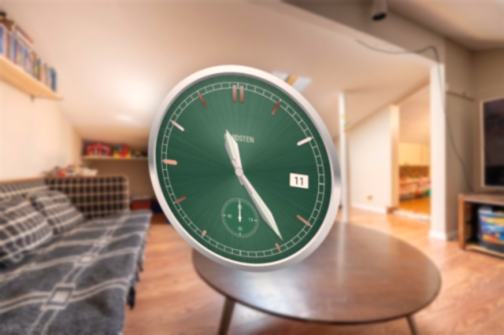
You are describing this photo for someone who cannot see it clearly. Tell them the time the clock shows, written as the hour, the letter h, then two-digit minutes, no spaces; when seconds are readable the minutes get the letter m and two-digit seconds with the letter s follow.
11h24
